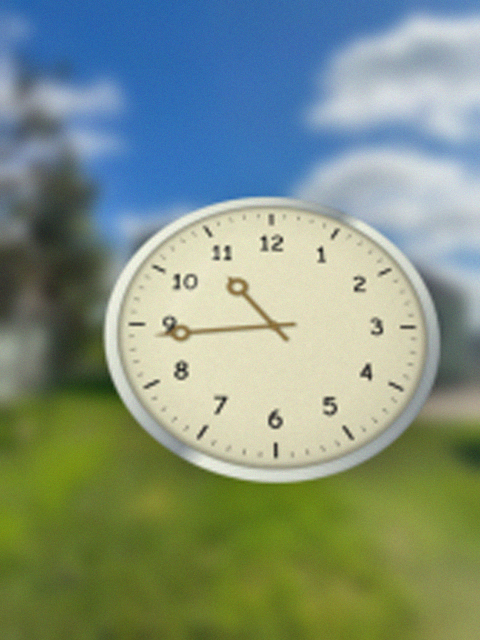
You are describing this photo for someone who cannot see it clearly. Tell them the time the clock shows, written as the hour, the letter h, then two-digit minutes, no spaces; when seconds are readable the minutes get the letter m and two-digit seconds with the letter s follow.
10h44
